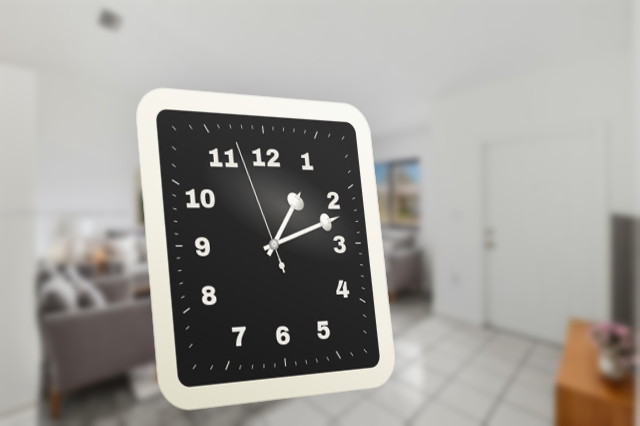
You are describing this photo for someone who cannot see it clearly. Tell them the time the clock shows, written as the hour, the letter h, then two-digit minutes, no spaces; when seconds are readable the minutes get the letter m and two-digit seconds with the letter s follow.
1h11m57s
